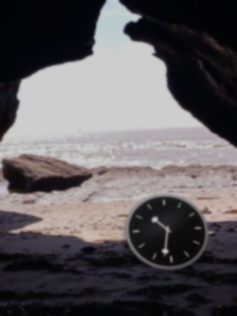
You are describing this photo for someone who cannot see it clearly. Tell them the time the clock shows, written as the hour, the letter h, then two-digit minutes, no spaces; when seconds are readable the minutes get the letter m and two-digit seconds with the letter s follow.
10h32
